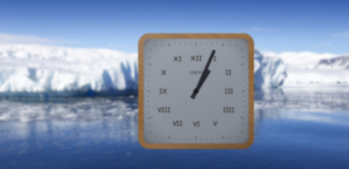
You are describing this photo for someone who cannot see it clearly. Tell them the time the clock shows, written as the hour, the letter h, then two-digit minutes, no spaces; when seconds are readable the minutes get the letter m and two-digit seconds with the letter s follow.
1h04
